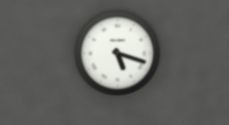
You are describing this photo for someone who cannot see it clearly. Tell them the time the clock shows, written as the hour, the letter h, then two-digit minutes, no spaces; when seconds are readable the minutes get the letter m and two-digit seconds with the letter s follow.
5h18
